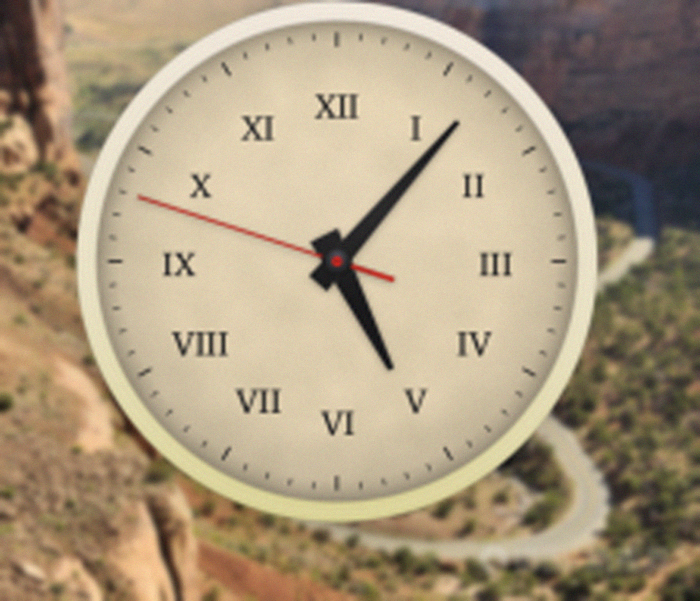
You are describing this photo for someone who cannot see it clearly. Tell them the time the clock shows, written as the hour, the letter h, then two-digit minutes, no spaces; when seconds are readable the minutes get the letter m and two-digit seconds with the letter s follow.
5h06m48s
